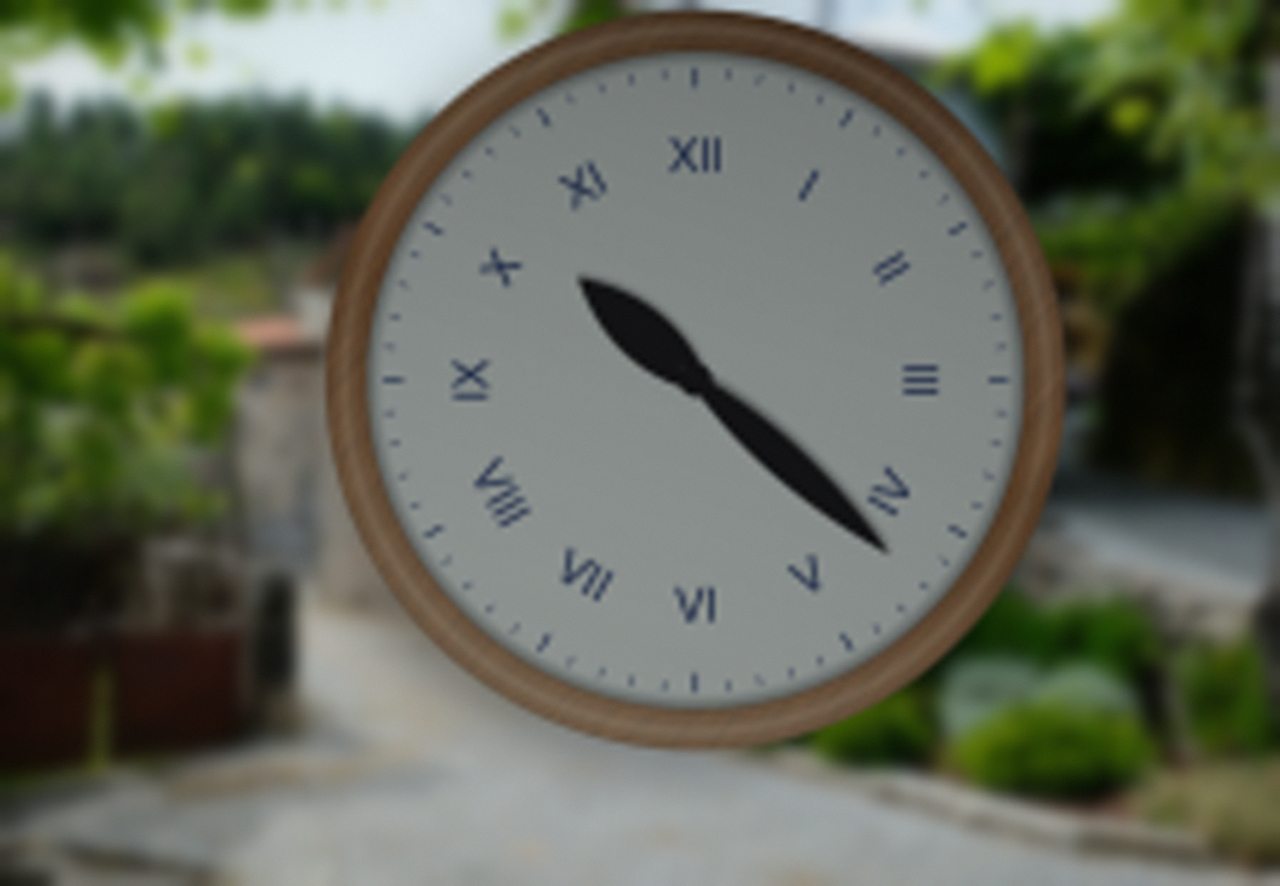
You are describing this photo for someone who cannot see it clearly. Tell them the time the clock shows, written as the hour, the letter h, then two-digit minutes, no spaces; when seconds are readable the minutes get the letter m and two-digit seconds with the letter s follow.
10h22
